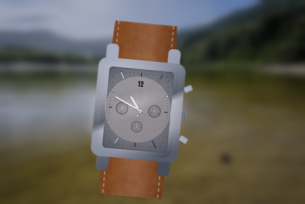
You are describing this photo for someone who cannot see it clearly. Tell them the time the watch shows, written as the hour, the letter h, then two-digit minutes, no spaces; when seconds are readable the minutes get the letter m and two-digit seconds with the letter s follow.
10h49
